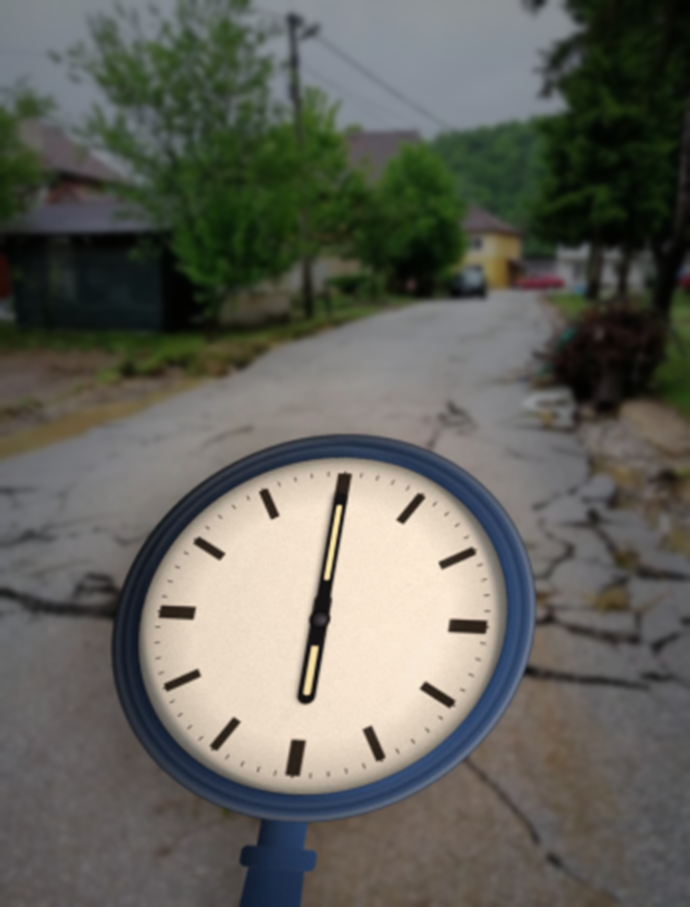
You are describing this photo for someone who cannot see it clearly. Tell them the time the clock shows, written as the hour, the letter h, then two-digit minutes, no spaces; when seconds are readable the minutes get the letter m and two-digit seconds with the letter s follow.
6h00
